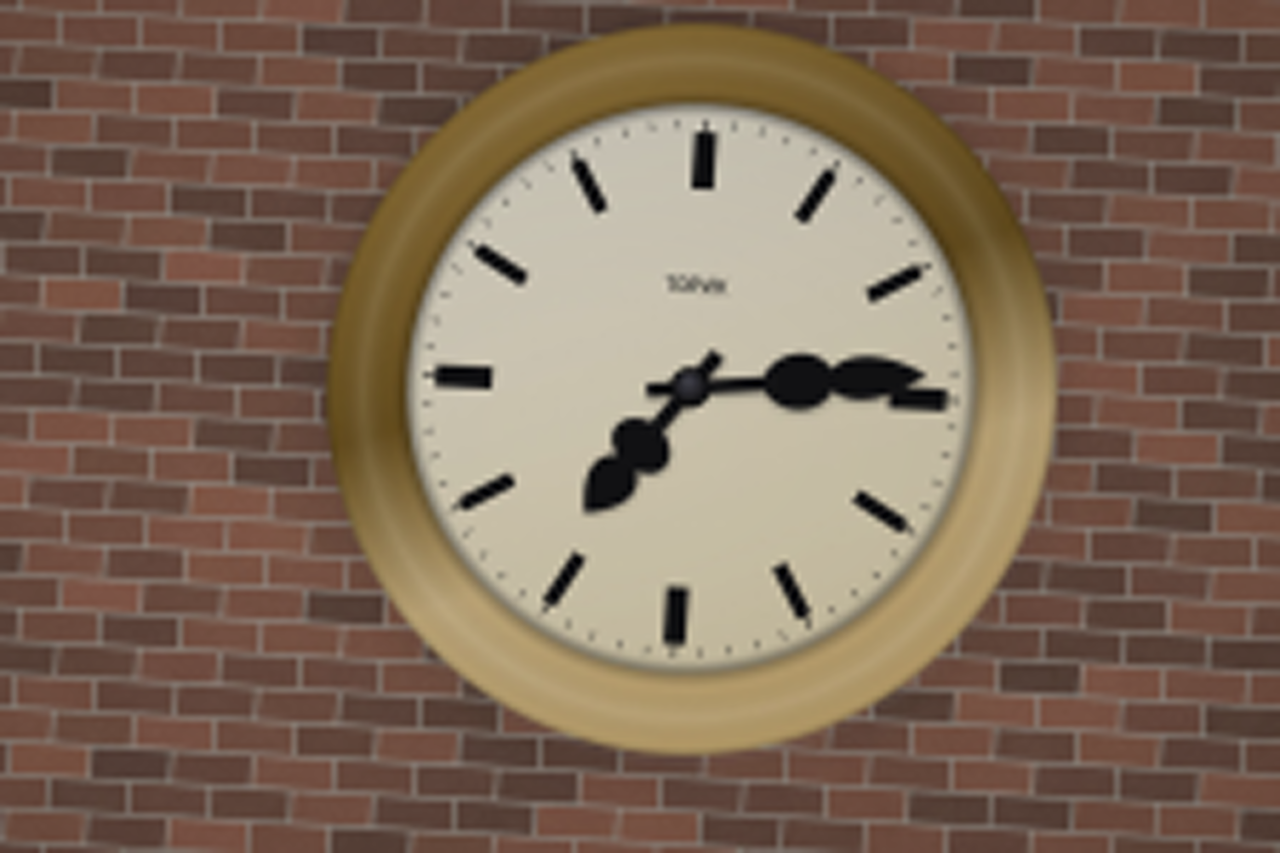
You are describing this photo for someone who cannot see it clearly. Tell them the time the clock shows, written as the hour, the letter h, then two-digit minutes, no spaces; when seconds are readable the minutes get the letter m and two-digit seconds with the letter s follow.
7h14
